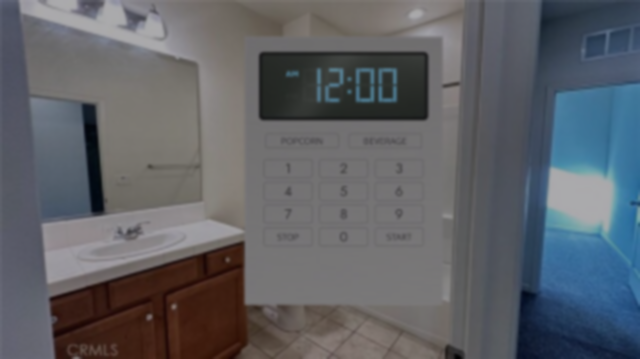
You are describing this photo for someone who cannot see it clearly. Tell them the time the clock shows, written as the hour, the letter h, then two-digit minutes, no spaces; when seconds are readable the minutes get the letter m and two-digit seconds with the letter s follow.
12h00
